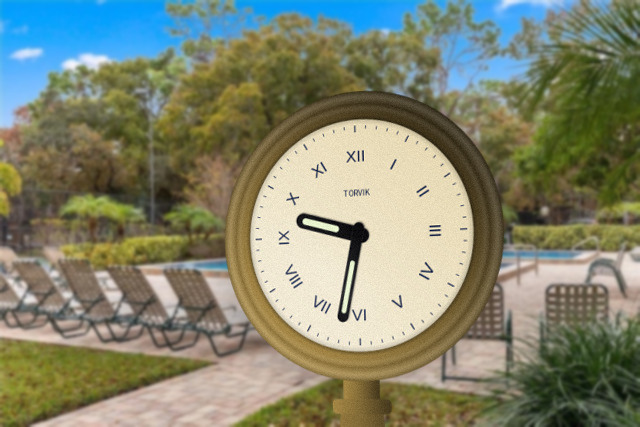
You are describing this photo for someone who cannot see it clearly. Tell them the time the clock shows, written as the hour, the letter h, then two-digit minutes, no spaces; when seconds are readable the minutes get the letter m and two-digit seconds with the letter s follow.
9h32
